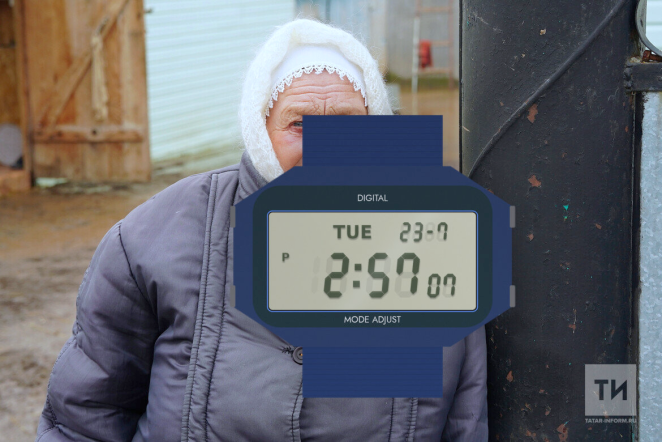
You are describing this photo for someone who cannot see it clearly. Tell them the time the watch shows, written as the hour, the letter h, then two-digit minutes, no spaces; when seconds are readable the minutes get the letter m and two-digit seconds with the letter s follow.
2h57m07s
